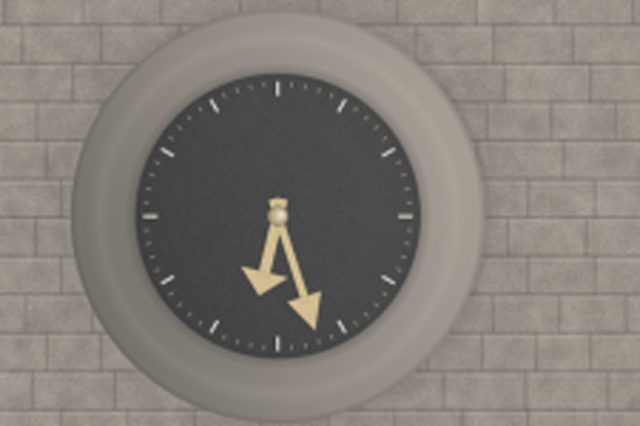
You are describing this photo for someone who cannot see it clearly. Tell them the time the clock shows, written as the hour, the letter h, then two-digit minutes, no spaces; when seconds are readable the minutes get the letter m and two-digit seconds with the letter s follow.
6h27
